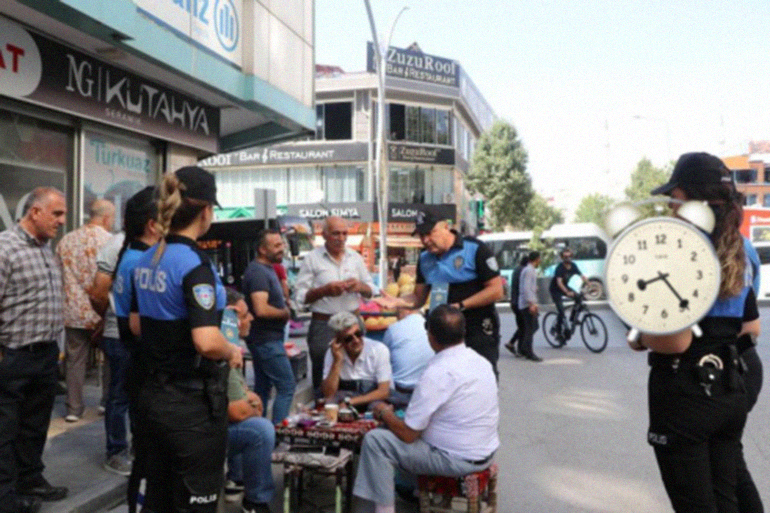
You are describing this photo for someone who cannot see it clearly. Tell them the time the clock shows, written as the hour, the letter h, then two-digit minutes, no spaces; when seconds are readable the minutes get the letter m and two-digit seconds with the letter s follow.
8h24
